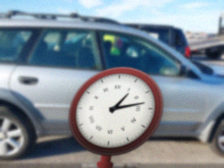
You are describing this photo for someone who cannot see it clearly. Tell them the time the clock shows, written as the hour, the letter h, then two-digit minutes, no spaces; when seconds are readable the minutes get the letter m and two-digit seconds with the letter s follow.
1h13
